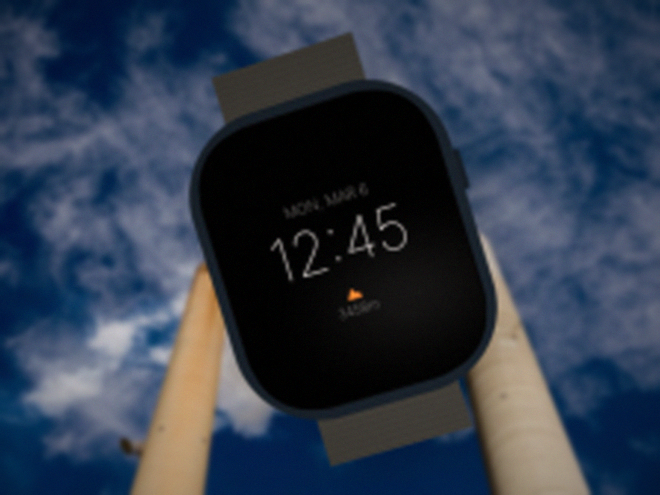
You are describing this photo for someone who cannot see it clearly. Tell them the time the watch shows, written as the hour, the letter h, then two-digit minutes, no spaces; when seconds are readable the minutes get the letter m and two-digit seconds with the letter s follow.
12h45
